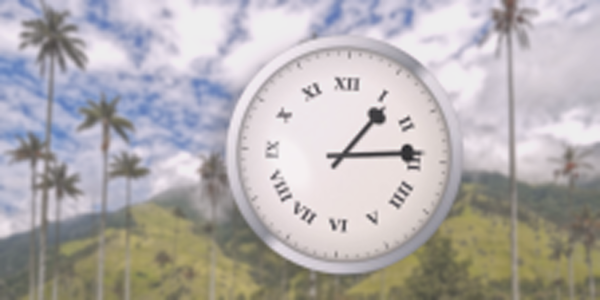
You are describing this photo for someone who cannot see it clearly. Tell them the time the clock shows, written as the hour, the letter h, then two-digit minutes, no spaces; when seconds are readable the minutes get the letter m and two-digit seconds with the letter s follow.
1h14
